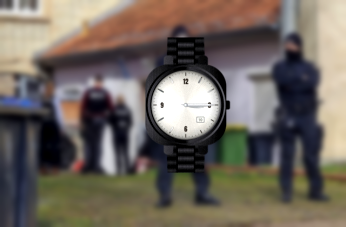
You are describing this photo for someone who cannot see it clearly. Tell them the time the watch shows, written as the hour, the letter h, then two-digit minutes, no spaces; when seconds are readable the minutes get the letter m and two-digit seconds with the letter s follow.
3h15
